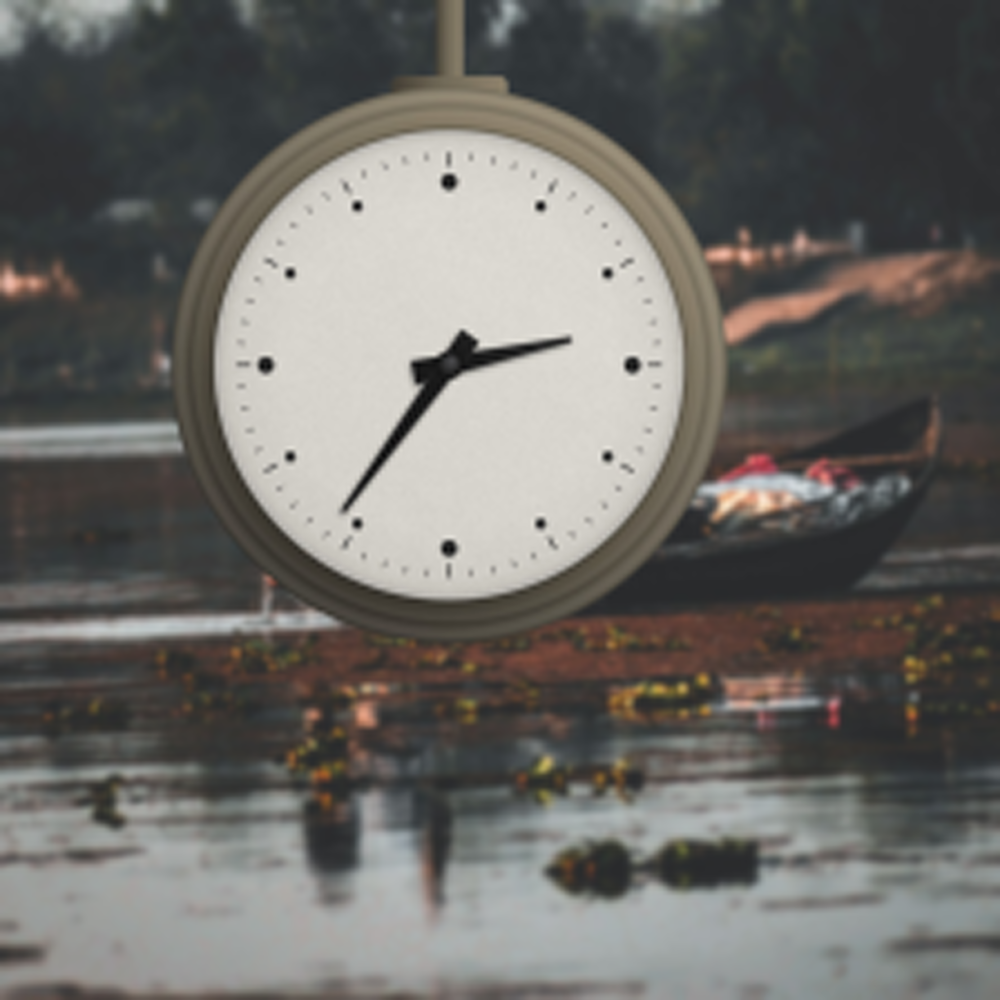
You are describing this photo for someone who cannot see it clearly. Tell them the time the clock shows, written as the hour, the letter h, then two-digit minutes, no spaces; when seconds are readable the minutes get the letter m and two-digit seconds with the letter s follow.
2h36
